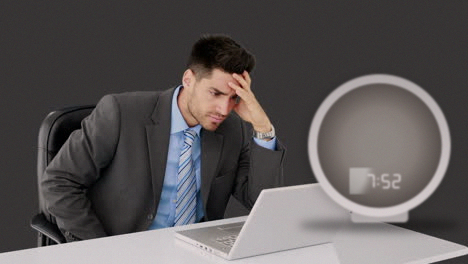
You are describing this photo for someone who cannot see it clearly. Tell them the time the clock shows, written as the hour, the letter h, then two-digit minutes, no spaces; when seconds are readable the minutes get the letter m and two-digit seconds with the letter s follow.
7h52
